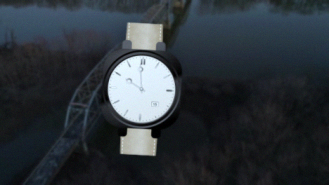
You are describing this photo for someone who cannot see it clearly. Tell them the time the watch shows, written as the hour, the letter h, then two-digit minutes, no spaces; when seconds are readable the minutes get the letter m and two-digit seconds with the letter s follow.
9h59
